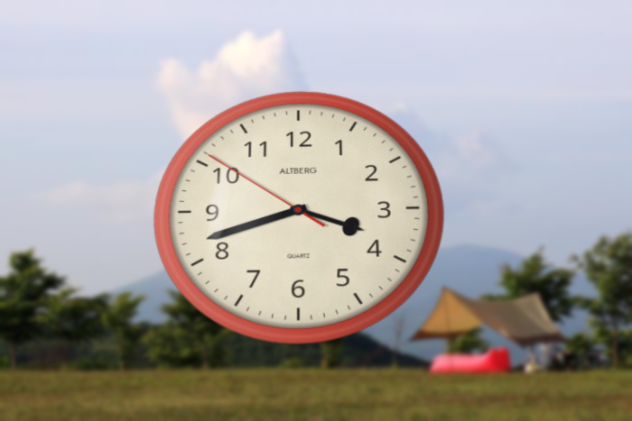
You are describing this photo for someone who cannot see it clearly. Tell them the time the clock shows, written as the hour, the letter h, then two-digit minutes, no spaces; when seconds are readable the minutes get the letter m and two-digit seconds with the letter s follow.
3h41m51s
